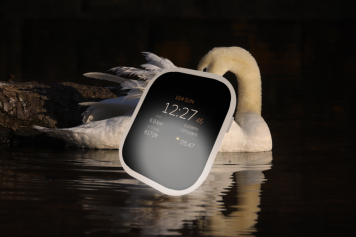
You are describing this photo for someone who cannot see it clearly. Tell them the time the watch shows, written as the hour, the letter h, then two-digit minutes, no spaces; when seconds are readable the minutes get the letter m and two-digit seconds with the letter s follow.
12h27
